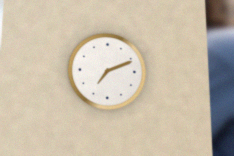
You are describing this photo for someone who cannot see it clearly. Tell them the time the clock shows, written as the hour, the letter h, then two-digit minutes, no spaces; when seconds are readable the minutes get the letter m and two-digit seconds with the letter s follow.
7h11
